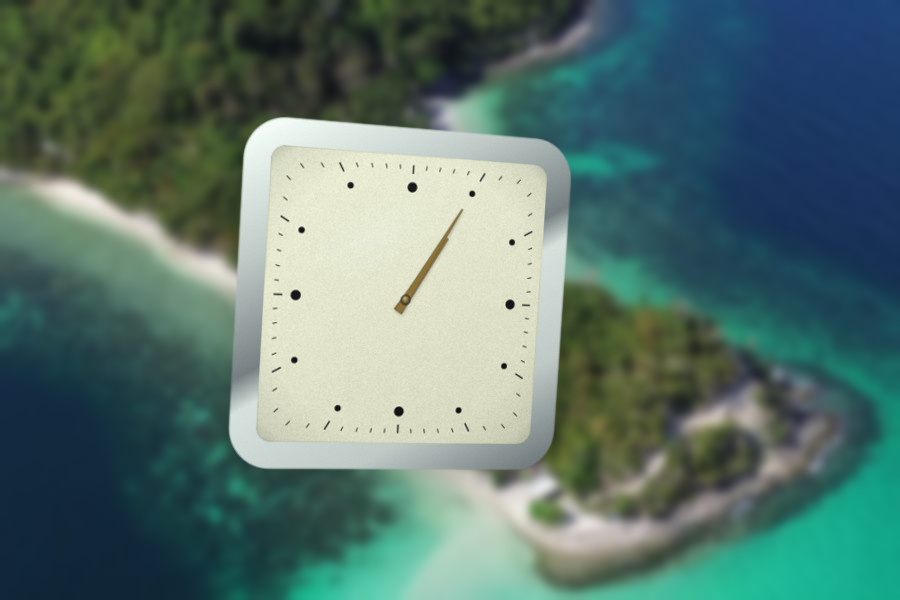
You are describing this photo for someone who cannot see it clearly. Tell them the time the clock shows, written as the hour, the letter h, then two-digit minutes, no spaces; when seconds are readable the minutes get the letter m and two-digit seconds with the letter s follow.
1h05
